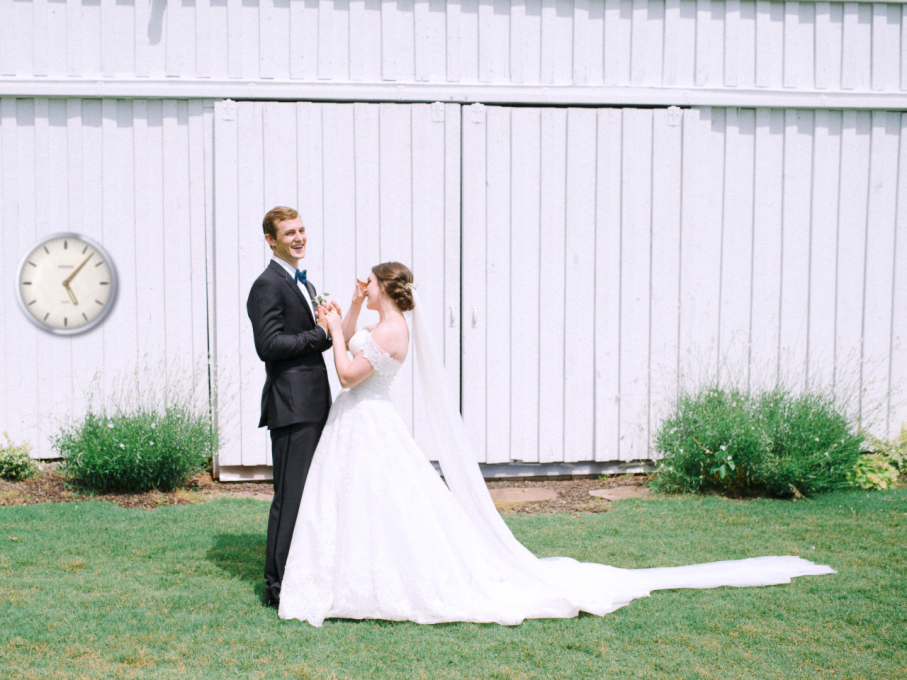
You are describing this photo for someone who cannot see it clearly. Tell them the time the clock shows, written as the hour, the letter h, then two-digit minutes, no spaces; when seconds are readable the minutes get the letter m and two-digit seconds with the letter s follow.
5h07
